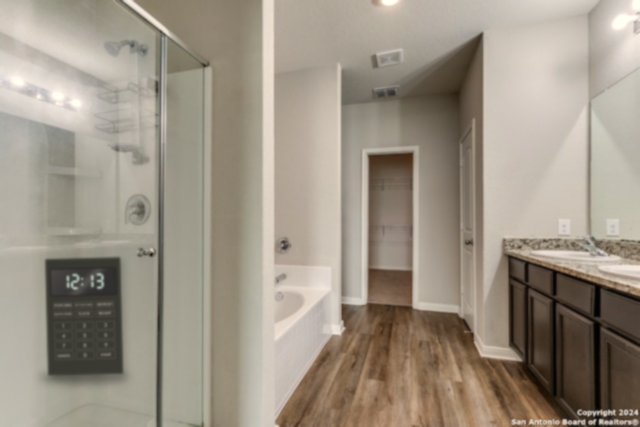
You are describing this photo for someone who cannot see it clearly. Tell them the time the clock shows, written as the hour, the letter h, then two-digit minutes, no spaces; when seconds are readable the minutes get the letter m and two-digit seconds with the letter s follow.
12h13
